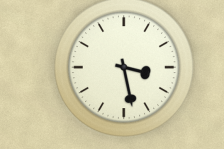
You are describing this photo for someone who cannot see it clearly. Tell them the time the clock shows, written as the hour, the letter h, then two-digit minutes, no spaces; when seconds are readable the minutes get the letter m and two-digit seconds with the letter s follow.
3h28
